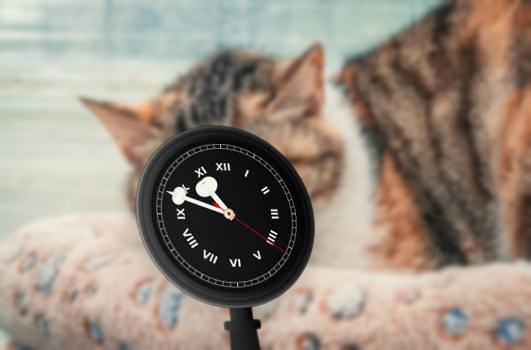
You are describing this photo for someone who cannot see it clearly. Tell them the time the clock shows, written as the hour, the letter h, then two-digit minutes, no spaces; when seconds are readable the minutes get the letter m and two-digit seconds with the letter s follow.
10h48m21s
